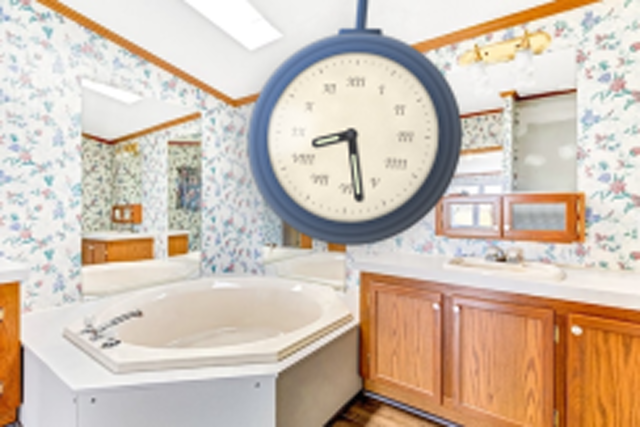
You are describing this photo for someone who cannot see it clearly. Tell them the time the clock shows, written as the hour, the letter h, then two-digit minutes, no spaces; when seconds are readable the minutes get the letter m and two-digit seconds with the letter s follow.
8h28
